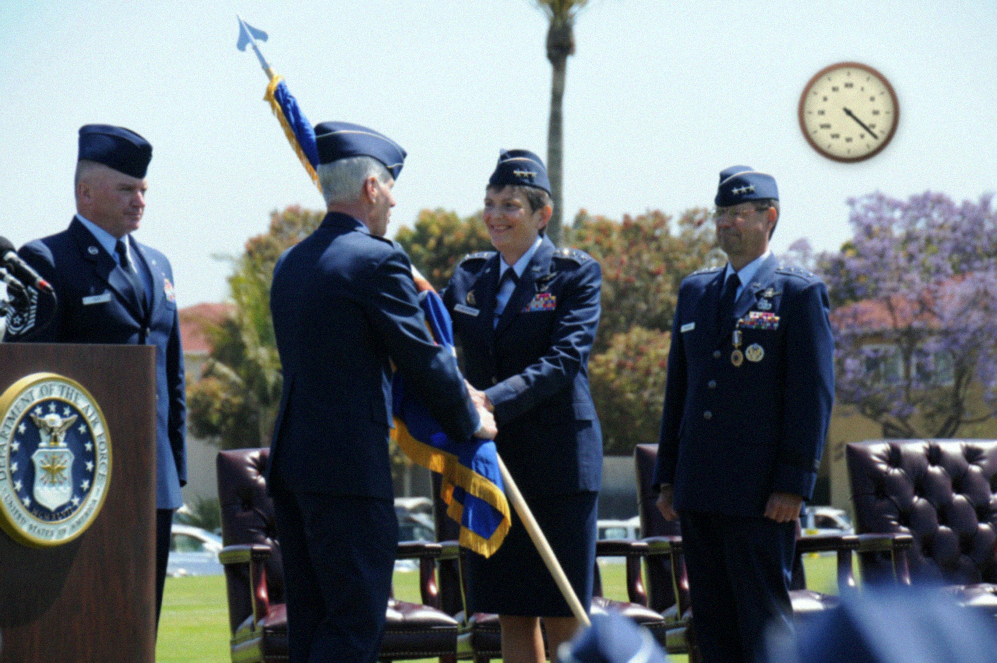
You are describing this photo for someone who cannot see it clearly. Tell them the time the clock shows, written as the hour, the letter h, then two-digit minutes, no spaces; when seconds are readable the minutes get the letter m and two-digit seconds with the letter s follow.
4h22
